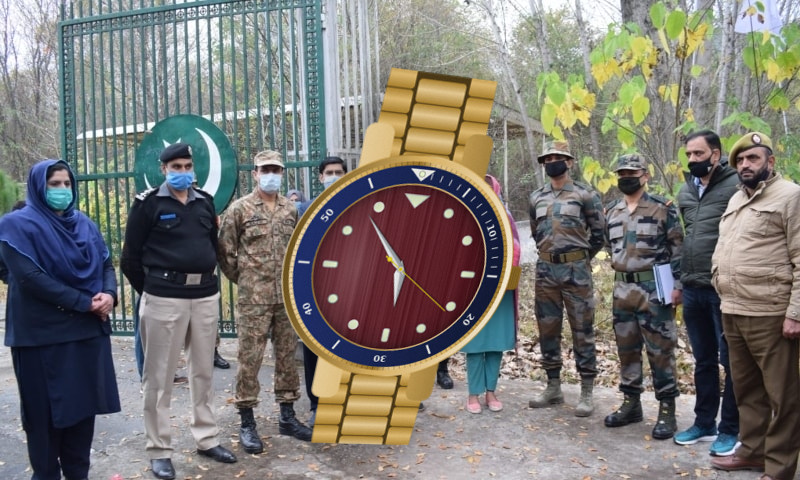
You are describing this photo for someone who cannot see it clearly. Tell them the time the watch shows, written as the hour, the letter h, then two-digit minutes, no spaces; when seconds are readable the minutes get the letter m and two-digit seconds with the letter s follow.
5h53m21s
